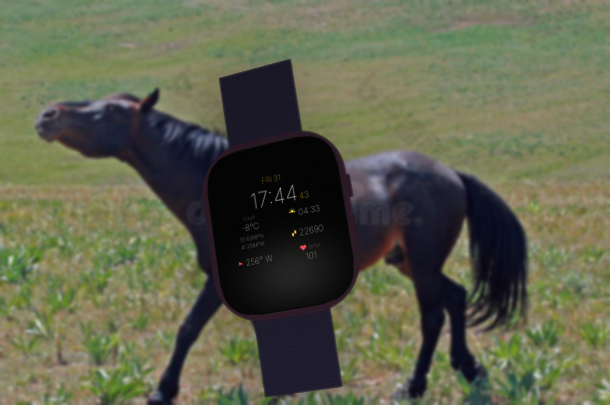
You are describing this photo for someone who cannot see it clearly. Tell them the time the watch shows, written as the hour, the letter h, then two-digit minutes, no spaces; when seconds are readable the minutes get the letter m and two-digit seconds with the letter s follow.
17h44m43s
